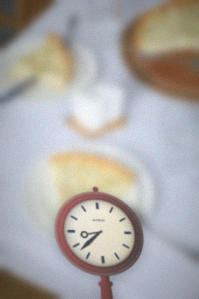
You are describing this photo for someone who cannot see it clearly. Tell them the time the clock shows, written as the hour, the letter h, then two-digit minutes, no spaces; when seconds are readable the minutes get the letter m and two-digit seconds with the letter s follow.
8h38
